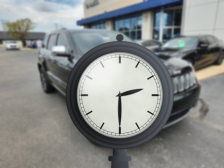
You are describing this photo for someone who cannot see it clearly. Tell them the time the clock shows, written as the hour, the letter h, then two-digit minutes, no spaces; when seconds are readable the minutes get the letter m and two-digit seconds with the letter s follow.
2h30
